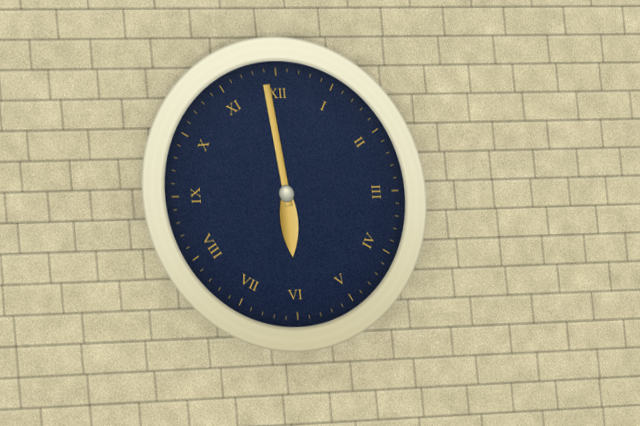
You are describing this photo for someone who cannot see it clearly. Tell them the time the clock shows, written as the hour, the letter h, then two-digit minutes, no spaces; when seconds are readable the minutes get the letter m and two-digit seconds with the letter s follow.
5h59
